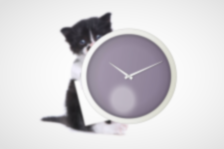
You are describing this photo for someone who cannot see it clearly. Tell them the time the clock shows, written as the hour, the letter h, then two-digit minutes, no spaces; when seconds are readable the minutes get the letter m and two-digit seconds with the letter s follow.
10h11
